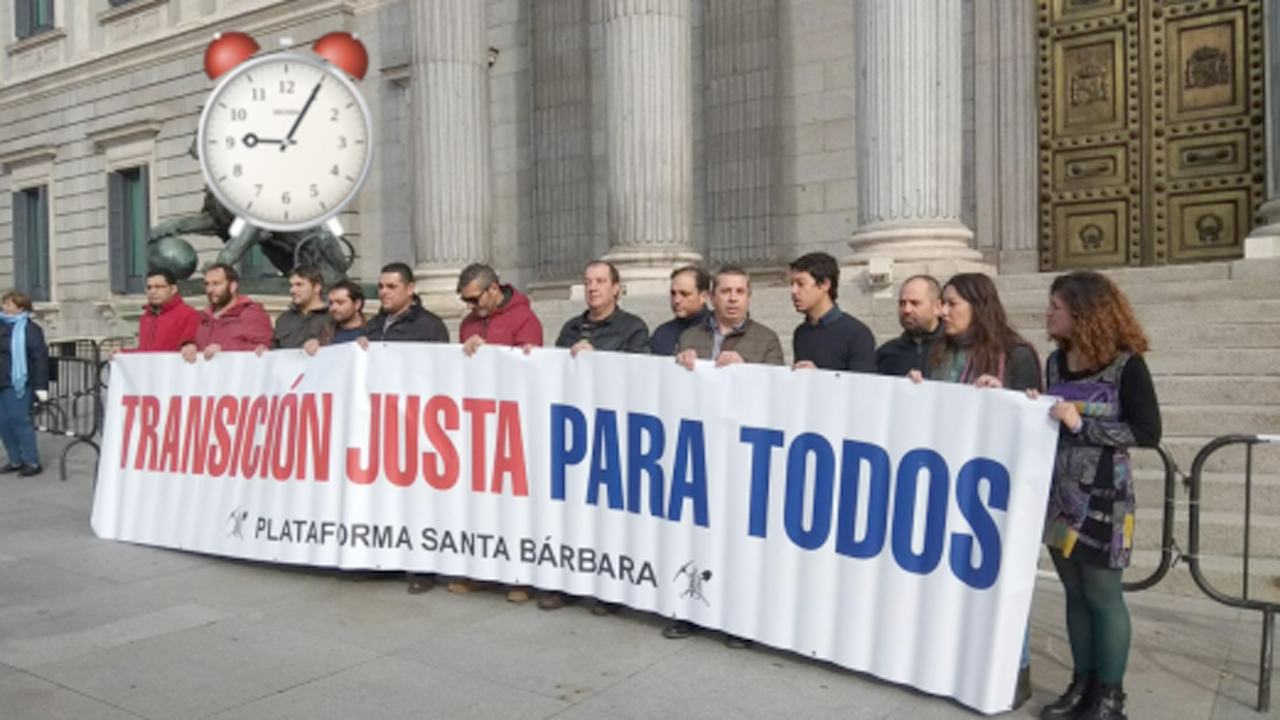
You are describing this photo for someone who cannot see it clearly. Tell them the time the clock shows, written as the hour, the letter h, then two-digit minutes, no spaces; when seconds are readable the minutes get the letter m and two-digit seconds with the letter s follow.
9h05
